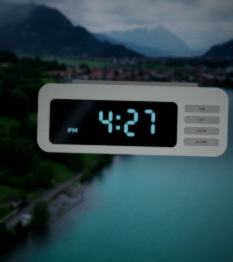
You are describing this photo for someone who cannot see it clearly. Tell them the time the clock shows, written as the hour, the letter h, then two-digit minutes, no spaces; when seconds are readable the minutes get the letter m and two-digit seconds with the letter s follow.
4h27
